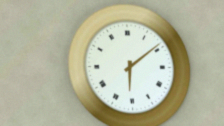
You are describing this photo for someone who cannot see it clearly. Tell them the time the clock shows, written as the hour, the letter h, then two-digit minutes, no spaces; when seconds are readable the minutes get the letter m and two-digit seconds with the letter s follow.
6h09
